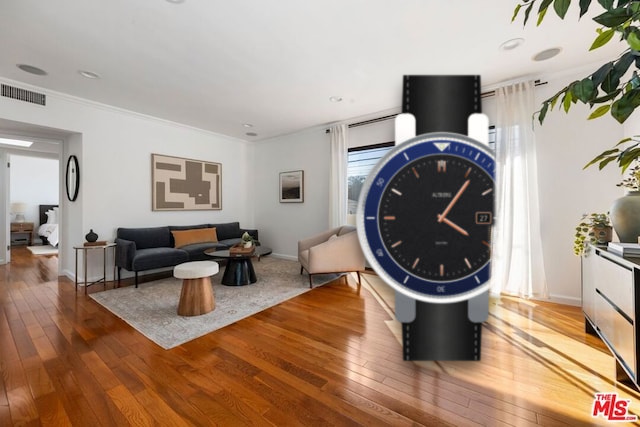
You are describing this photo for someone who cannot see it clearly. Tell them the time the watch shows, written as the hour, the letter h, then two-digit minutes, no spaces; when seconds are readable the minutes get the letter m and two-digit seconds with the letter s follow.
4h06
